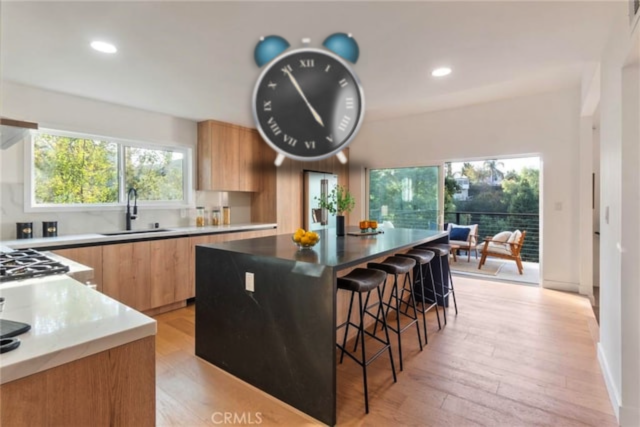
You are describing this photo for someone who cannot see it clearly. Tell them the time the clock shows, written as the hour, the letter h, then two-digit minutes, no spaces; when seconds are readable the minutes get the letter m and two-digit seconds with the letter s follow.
4h55
